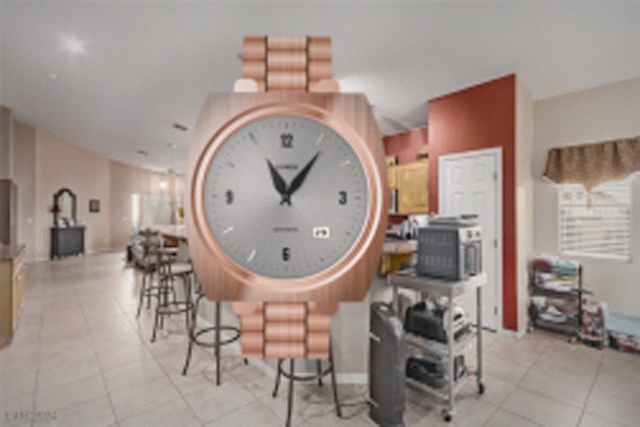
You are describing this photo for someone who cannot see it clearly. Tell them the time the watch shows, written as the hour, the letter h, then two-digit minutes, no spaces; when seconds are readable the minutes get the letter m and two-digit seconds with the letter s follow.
11h06
